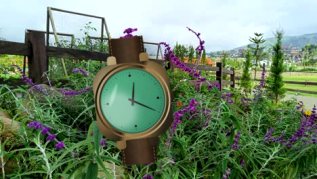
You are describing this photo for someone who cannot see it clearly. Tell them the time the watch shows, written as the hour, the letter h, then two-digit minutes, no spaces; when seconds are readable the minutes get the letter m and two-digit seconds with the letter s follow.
12h20
